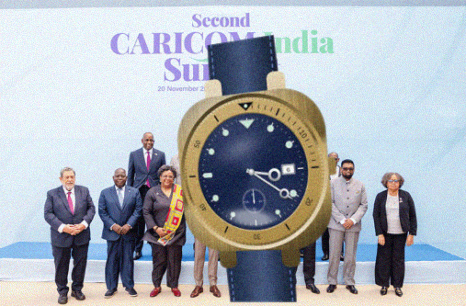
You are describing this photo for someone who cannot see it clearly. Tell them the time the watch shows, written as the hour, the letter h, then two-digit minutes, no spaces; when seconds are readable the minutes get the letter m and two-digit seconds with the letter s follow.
3h21
